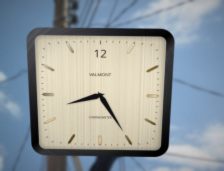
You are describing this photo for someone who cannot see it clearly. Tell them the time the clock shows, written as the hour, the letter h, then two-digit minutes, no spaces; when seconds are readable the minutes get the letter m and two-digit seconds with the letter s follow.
8h25
